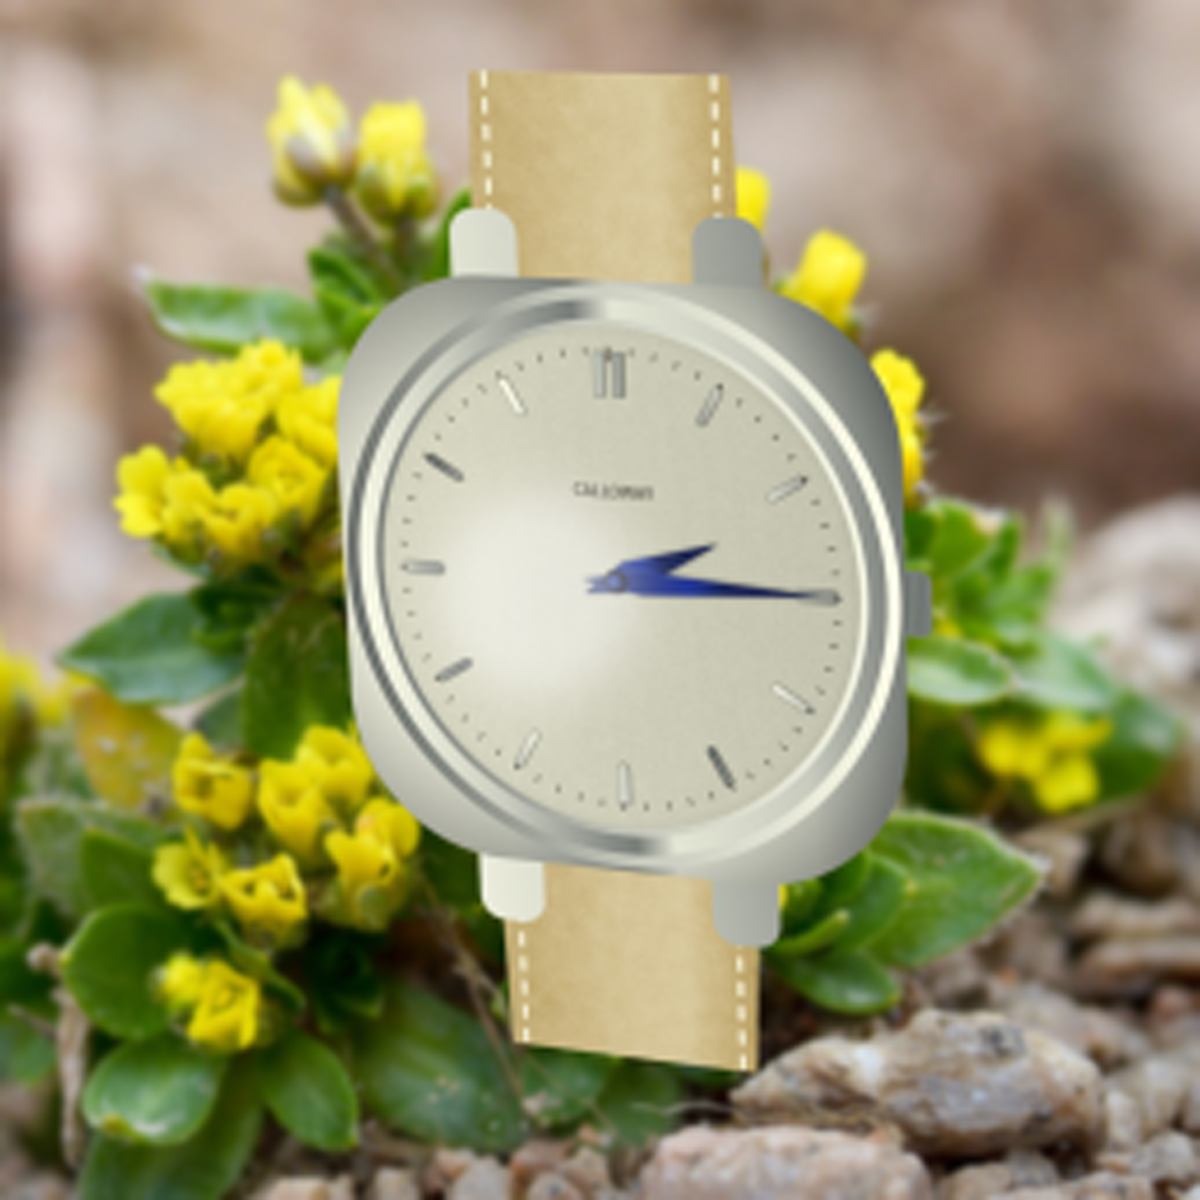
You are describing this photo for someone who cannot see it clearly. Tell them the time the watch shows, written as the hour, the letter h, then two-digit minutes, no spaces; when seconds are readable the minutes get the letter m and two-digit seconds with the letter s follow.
2h15
